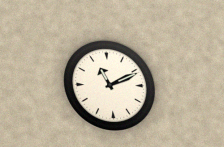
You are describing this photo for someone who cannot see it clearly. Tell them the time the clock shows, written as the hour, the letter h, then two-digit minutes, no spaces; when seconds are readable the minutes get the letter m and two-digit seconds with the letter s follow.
11h11
